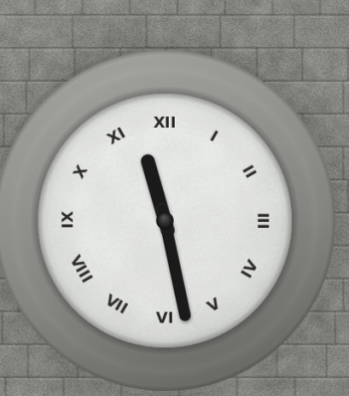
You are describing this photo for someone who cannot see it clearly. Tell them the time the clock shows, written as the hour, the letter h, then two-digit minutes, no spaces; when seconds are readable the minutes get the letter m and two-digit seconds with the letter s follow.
11h28
